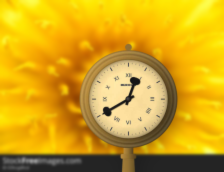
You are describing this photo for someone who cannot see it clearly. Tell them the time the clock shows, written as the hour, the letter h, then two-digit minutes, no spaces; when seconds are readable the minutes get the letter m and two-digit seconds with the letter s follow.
12h40
